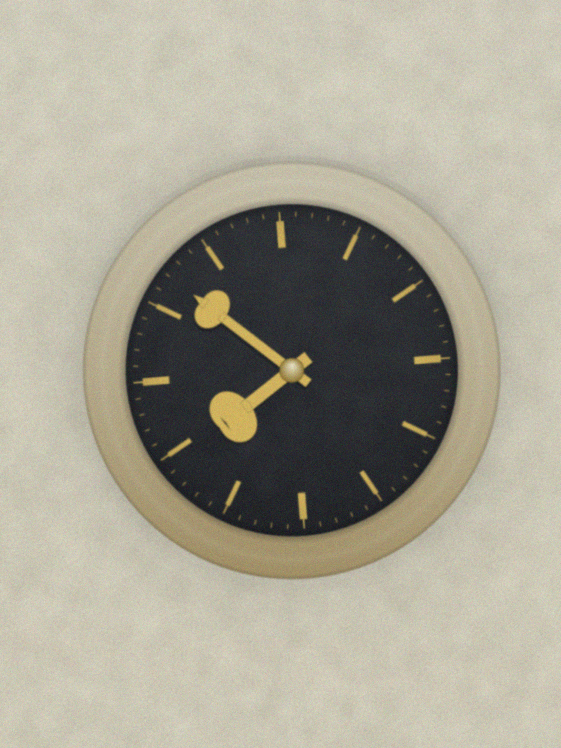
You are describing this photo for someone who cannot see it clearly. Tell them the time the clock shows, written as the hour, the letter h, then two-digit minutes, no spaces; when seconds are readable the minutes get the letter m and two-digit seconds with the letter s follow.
7h52
